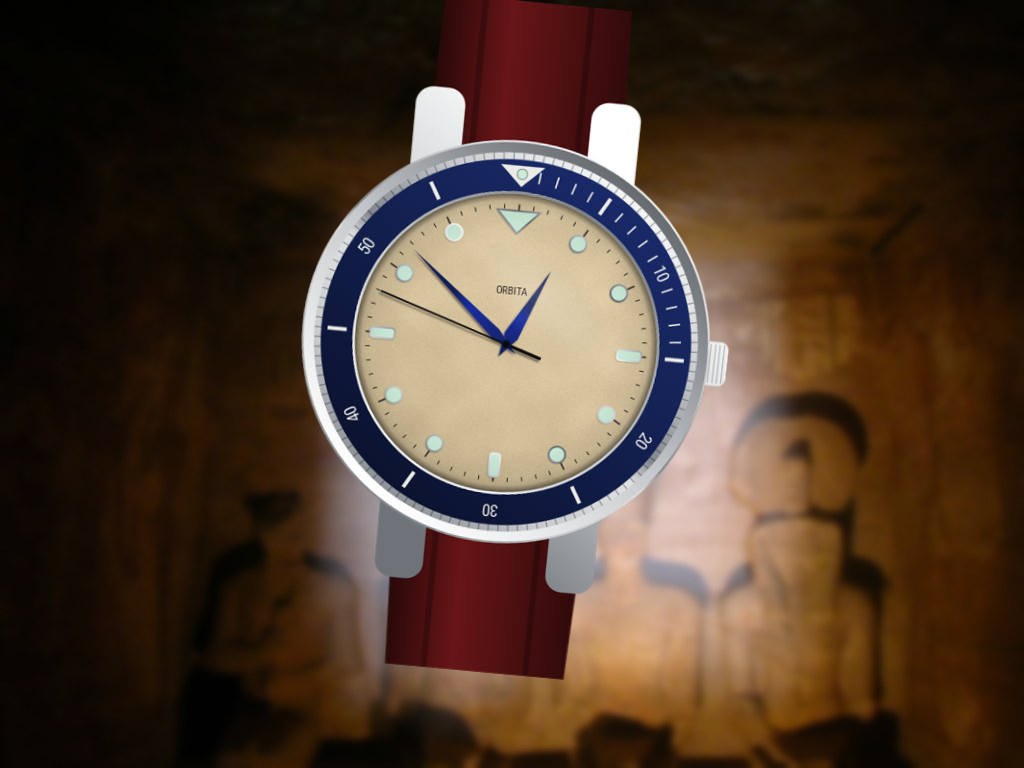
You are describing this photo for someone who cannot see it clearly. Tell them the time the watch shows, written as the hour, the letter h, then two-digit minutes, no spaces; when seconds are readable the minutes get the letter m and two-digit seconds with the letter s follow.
12h51m48s
